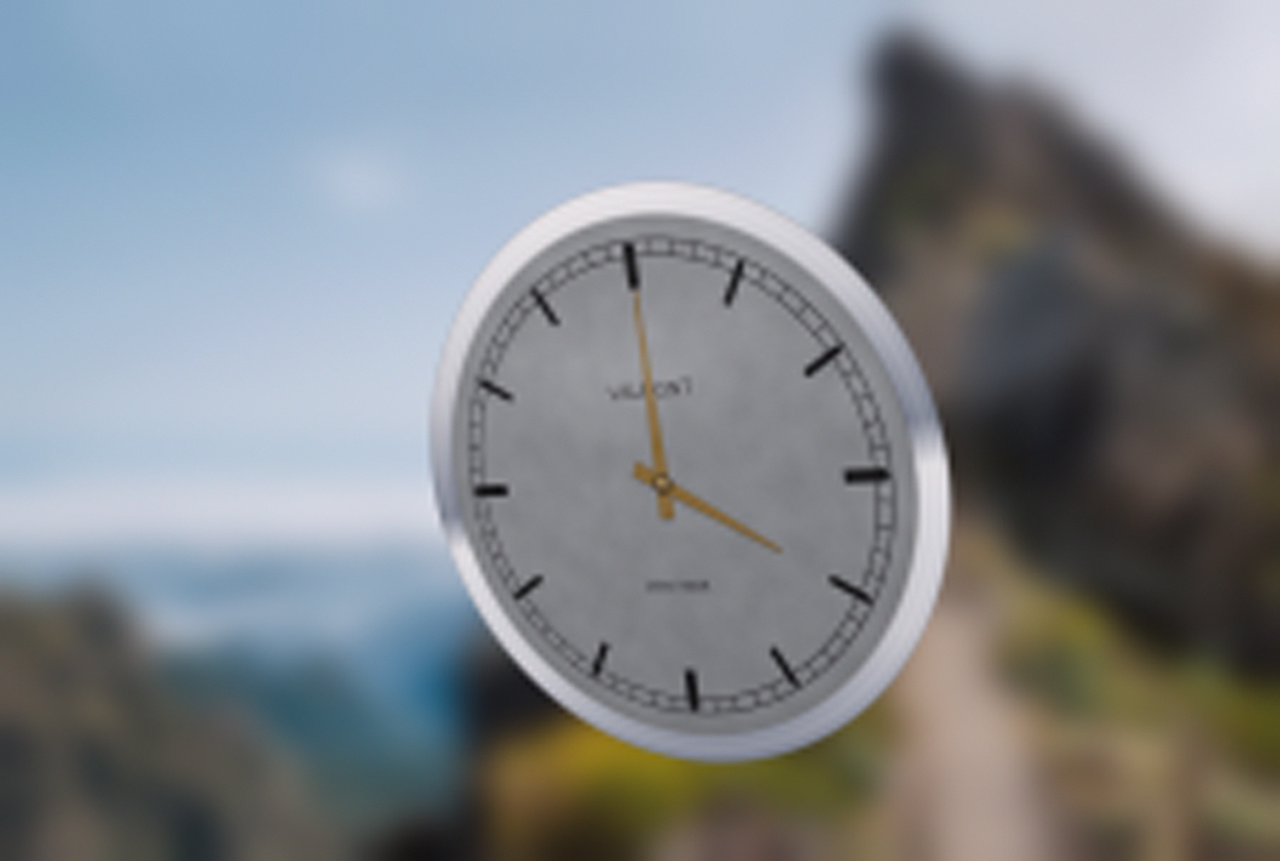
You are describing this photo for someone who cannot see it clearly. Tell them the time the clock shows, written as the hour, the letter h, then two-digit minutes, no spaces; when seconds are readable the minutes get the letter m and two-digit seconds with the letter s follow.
4h00
